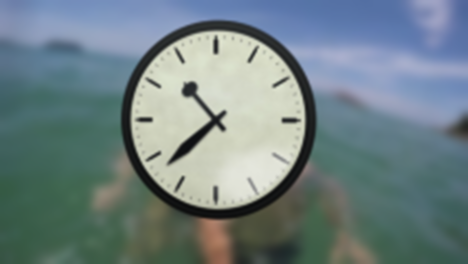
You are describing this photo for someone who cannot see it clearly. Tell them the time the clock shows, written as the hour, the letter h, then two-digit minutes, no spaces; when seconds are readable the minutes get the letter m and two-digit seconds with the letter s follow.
10h38
